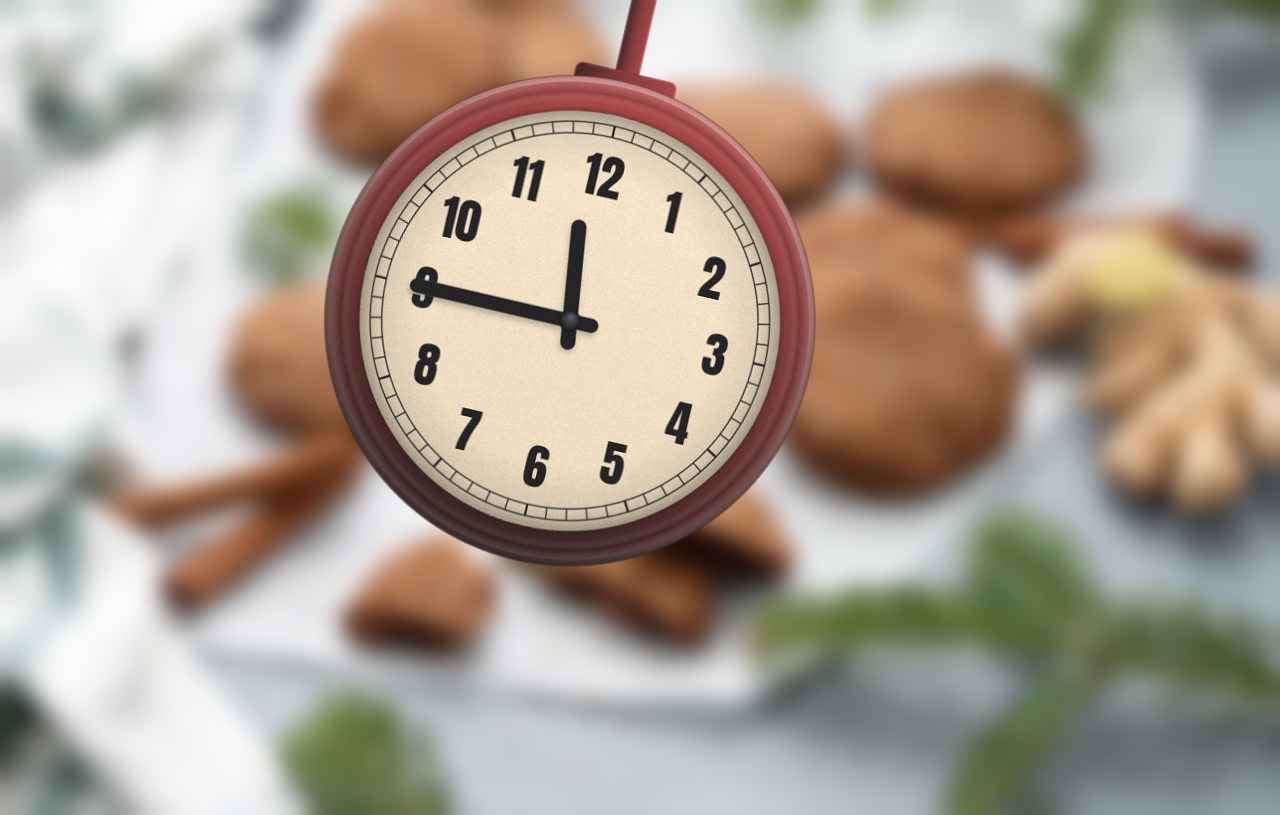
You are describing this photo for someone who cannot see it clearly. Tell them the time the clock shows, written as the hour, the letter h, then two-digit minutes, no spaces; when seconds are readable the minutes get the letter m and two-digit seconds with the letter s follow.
11h45
